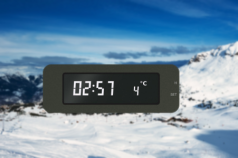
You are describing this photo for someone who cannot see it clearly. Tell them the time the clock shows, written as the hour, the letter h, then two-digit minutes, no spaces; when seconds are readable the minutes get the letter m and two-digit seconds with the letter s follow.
2h57
